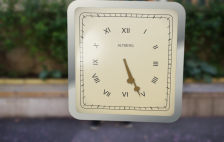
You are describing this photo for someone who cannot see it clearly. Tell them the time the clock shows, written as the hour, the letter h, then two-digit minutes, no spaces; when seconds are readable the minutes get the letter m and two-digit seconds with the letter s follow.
5h26
